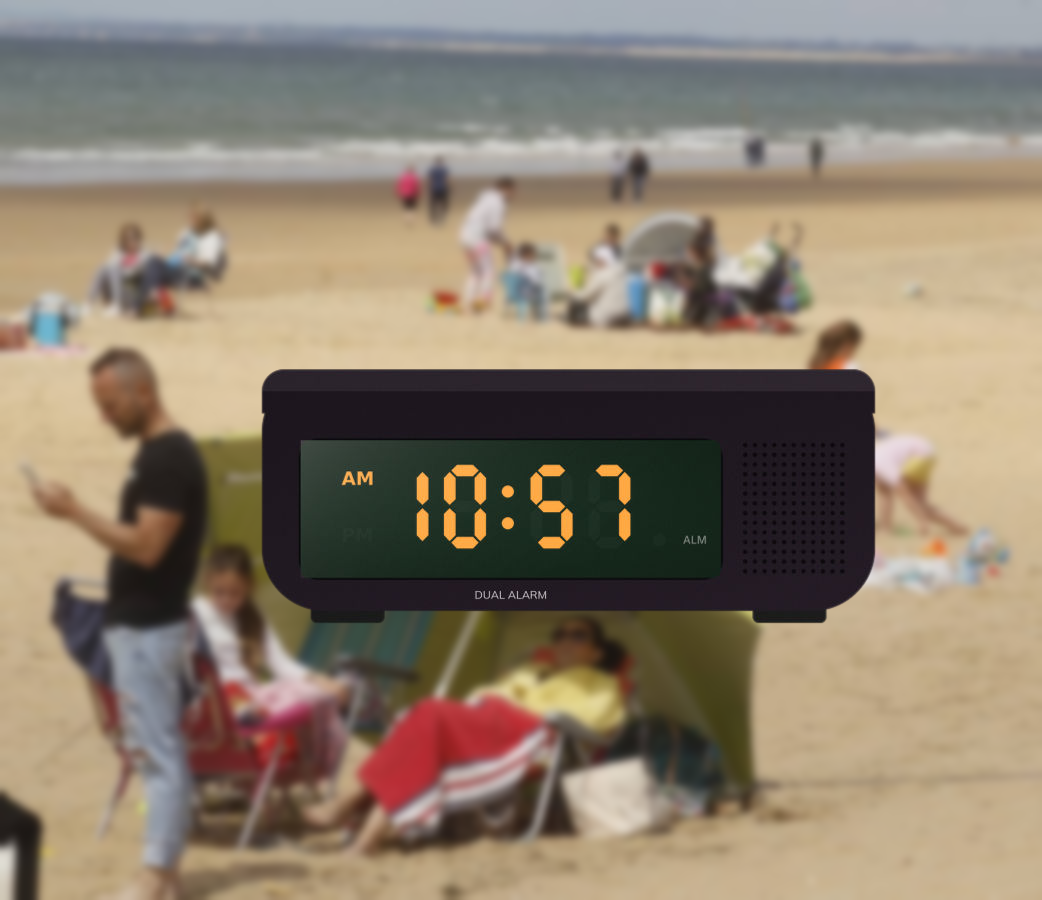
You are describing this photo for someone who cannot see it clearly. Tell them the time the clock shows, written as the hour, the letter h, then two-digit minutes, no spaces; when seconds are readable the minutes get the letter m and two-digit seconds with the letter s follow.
10h57
